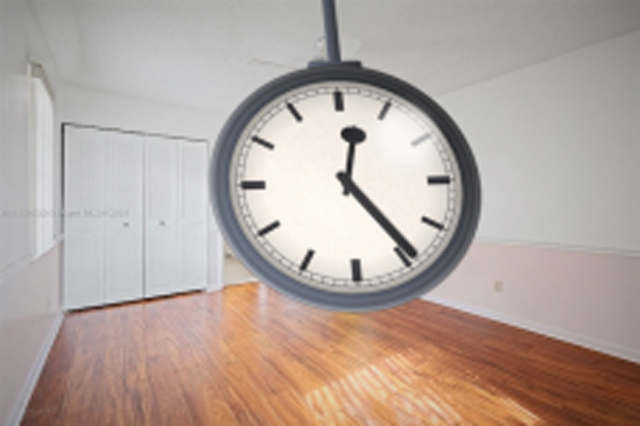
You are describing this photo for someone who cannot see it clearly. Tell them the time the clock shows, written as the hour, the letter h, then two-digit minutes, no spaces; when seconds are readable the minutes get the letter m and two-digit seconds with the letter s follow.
12h24
